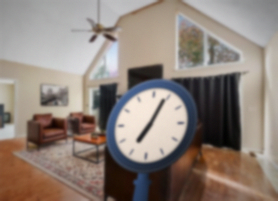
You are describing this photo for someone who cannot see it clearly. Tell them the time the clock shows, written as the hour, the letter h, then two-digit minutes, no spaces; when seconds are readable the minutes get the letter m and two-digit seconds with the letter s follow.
7h04
